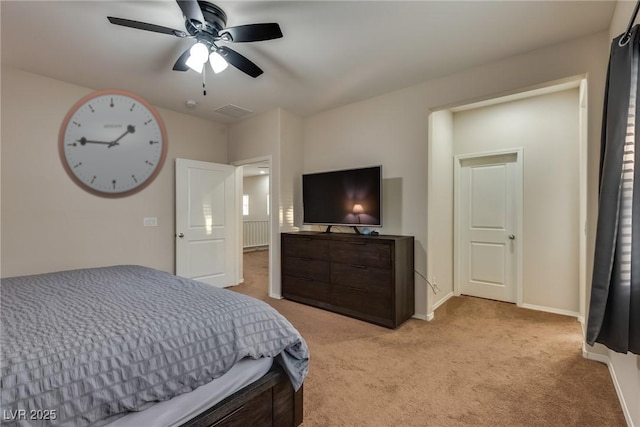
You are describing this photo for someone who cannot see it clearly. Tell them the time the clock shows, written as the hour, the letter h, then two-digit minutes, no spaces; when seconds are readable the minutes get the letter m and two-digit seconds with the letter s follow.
1h46
